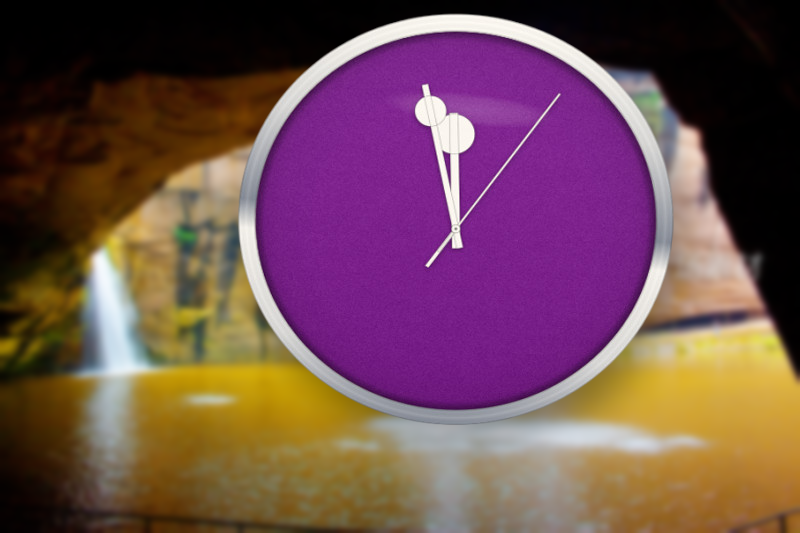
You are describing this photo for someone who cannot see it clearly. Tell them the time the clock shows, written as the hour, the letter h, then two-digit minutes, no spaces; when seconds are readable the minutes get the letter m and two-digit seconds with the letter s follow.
11h58m06s
